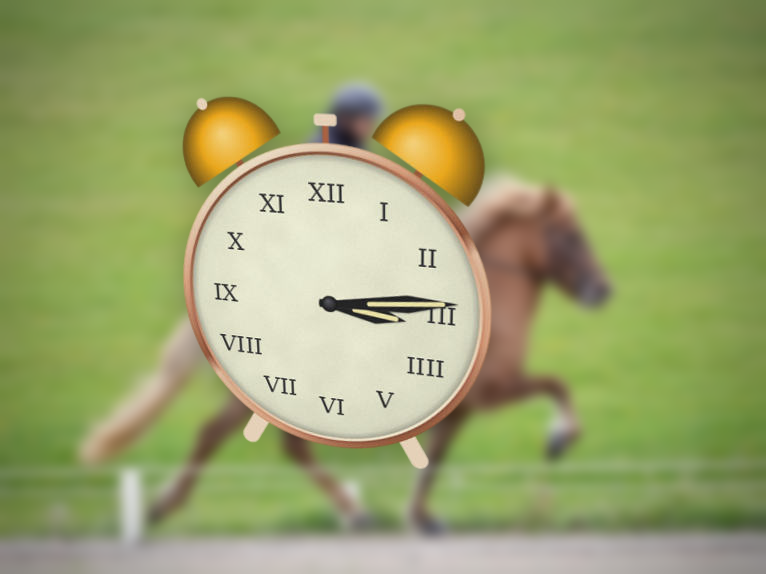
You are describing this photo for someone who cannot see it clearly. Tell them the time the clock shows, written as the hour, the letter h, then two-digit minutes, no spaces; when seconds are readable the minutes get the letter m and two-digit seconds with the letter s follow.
3h14
